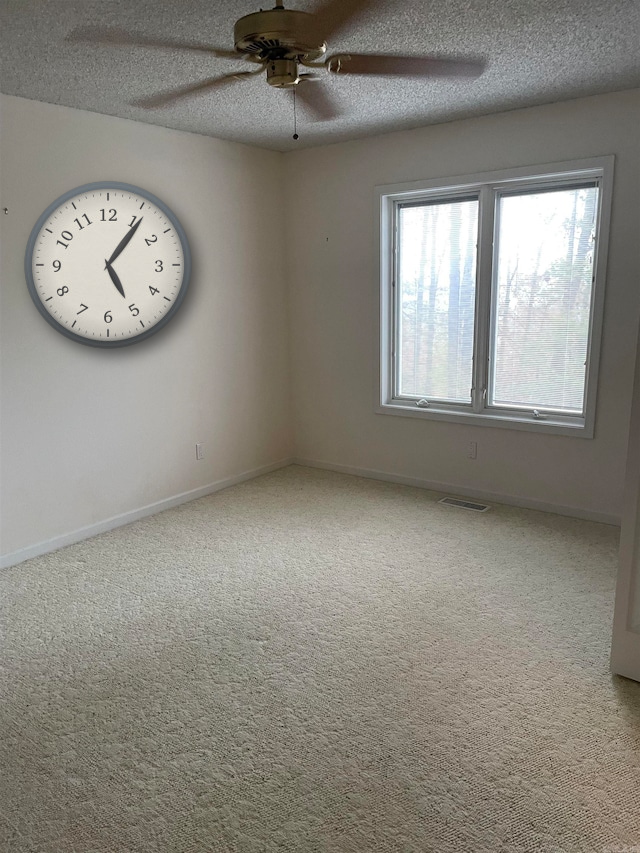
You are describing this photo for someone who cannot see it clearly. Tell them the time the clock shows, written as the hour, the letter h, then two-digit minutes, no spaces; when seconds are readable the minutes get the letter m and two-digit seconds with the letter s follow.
5h06
